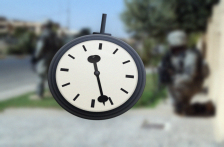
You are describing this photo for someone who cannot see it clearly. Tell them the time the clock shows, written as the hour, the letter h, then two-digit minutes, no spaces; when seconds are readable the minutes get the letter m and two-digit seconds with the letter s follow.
11h27
